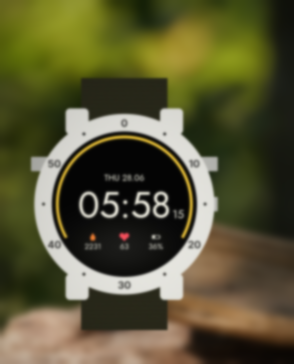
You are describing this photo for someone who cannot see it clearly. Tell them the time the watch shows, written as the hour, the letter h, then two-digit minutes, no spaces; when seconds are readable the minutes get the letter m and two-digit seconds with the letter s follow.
5h58m15s
